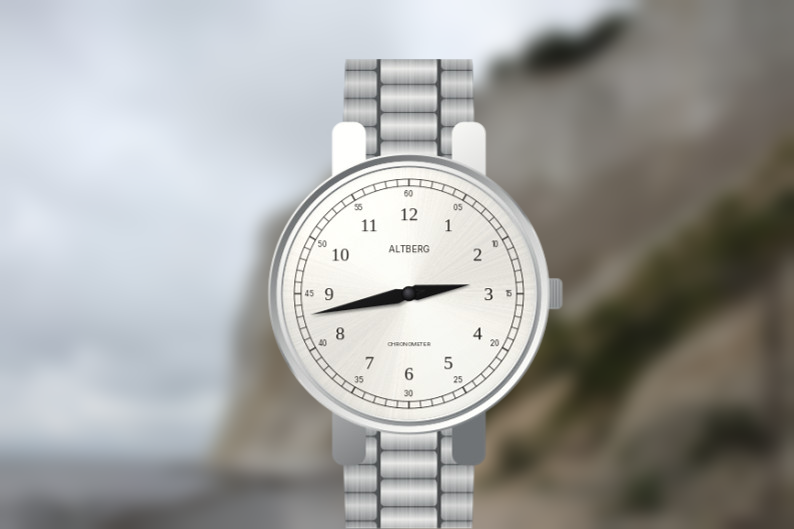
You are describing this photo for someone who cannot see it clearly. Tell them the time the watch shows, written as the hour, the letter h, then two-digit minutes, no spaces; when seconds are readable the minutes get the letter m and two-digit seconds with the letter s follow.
2h43
